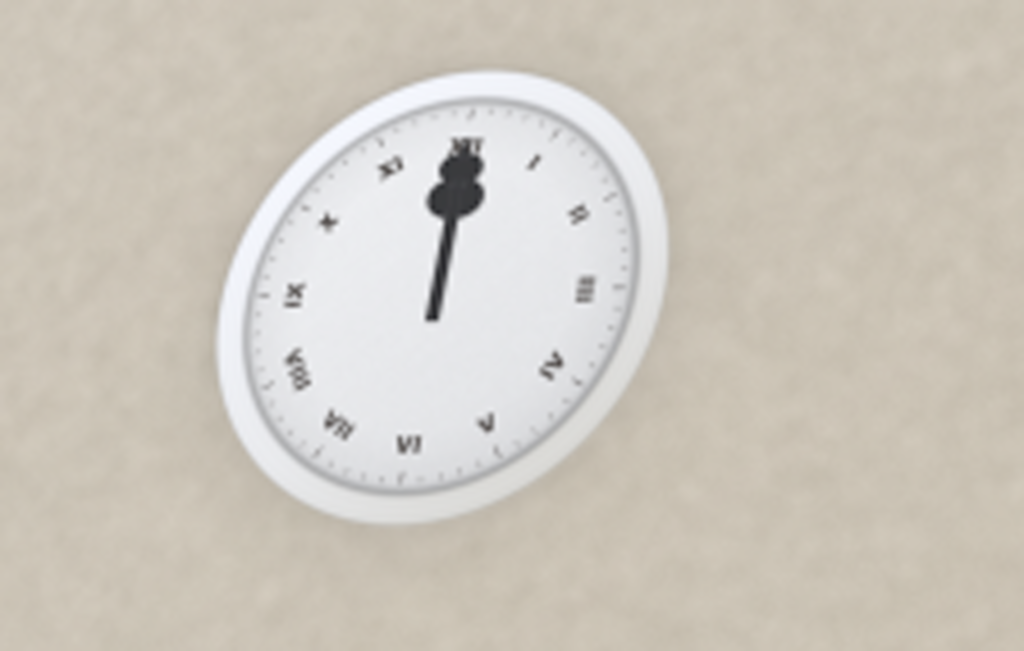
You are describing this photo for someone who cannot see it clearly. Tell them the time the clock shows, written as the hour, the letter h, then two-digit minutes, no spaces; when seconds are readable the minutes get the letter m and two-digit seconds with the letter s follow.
12h00
